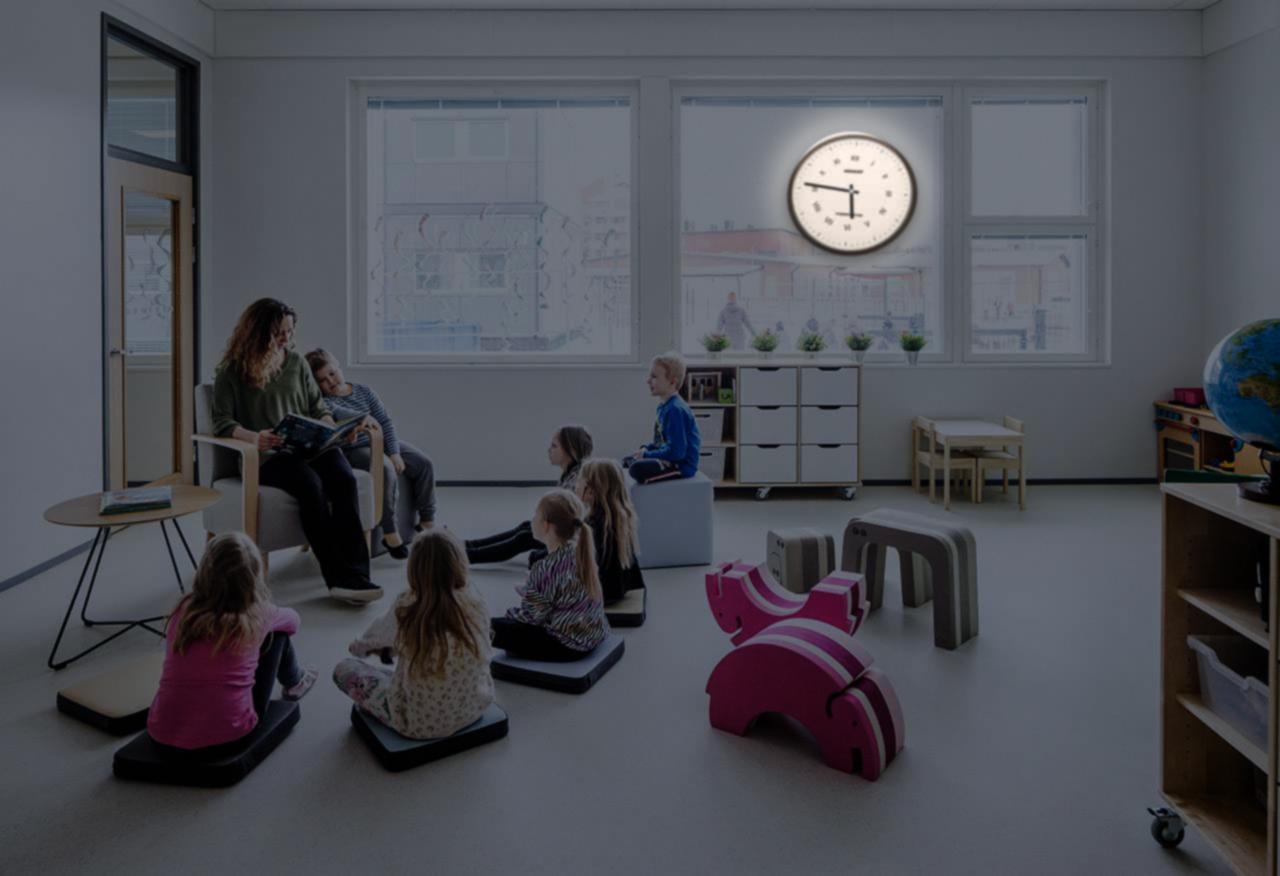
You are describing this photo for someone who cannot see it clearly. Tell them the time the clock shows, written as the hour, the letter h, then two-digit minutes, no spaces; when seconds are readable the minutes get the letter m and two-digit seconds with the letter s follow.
5h46
